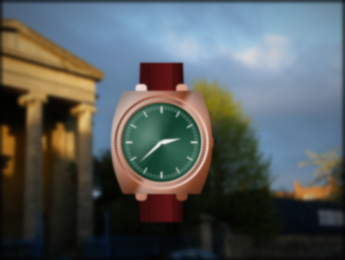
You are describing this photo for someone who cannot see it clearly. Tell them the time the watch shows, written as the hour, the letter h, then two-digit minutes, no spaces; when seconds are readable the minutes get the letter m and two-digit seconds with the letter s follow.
2h38
